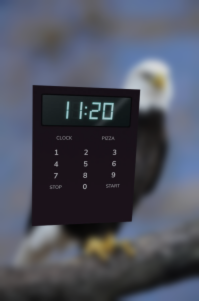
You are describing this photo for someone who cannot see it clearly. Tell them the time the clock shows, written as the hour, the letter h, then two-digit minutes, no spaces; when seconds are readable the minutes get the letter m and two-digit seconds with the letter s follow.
11h20
